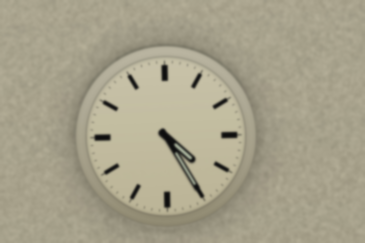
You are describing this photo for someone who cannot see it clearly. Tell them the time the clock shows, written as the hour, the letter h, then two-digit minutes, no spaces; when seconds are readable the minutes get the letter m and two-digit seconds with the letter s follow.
4h25
